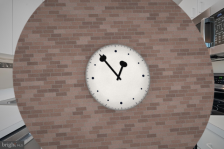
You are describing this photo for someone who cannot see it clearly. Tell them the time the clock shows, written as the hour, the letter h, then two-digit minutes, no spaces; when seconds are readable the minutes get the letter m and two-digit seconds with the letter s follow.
12h54
